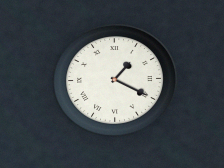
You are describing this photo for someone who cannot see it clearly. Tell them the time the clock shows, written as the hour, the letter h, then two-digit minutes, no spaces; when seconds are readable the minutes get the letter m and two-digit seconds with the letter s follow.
1h20
